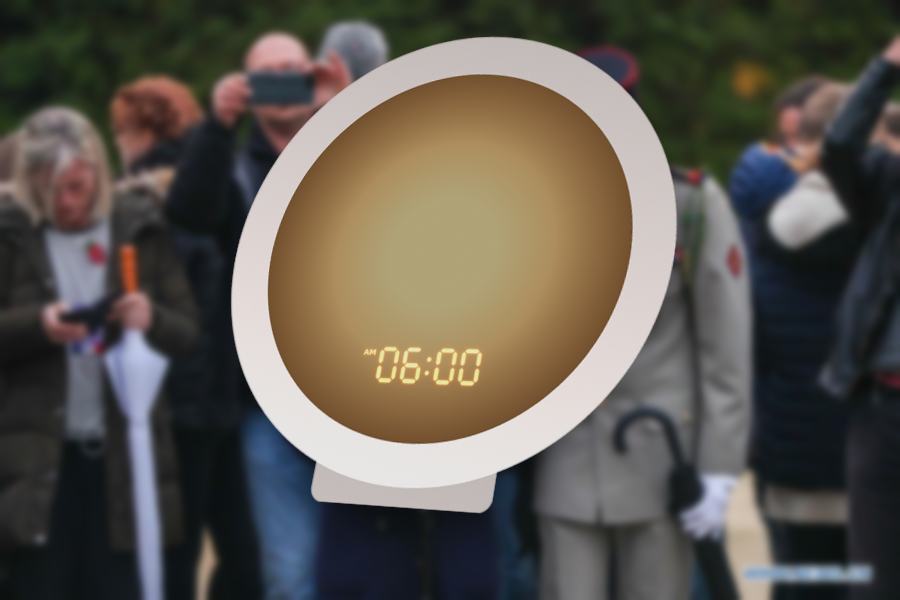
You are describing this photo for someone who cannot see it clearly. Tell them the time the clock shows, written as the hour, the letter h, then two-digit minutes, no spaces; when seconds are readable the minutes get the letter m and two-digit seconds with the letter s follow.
6h00
